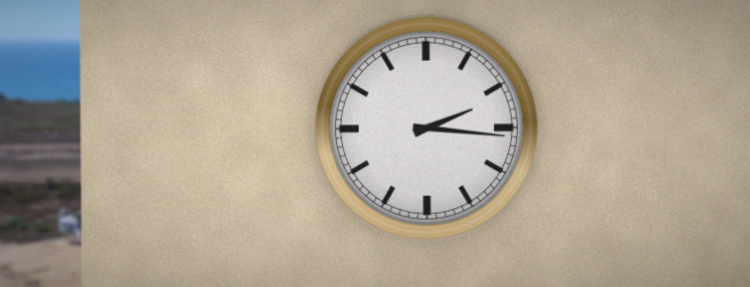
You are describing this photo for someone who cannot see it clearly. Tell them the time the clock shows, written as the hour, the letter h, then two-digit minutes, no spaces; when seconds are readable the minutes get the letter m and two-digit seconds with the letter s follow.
2h16
